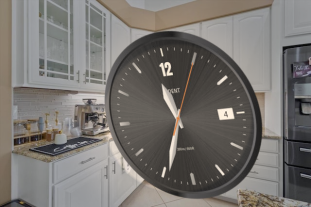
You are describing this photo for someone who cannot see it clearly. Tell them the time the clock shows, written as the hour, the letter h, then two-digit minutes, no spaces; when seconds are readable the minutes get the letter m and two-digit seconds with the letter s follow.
11h34m05s
